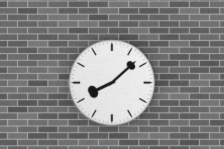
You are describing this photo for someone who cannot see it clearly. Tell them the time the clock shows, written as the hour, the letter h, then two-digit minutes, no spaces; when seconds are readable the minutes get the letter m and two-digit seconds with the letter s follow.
8h08
